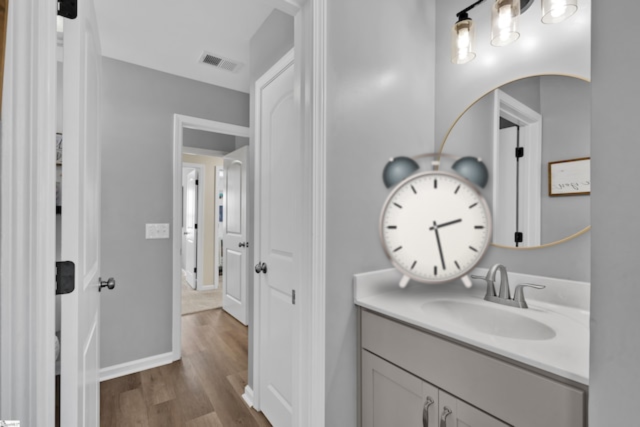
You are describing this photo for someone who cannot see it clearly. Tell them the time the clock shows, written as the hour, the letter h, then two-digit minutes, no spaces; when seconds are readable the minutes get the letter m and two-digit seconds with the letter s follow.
2h28
